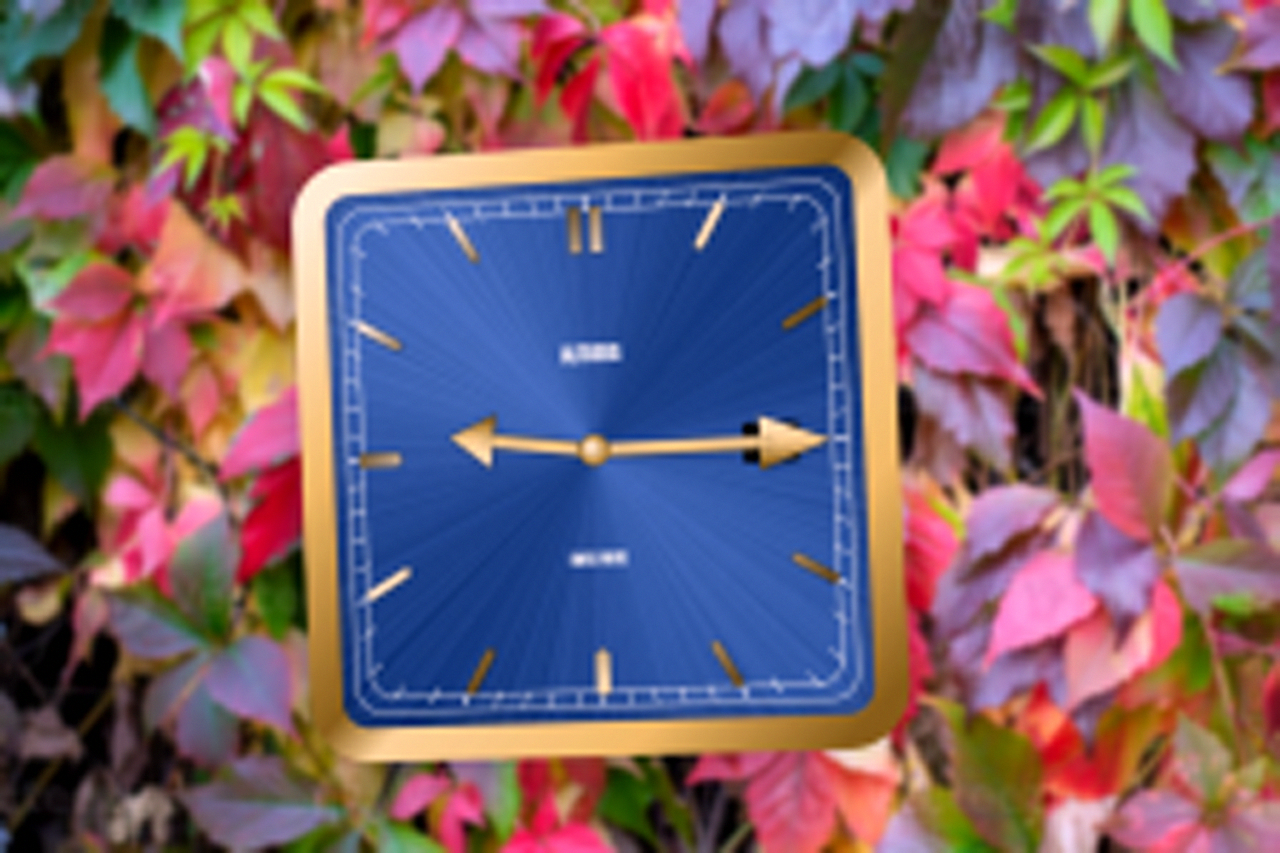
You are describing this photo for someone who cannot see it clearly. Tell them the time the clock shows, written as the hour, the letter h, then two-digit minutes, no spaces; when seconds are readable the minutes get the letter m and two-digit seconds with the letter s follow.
9h15
